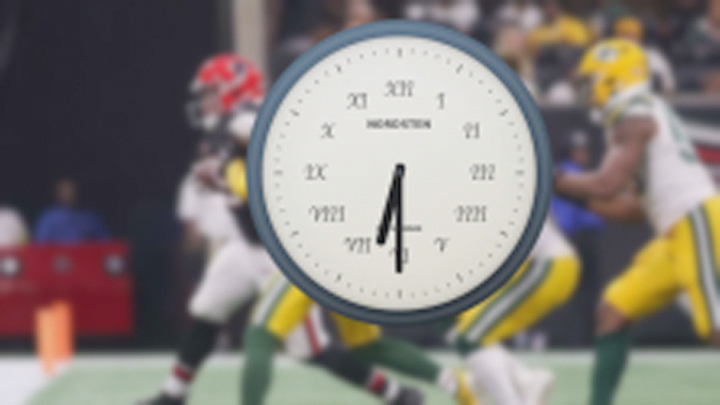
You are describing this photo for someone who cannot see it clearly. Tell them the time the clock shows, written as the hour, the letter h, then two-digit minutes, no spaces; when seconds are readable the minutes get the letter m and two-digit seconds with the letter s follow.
6h30
